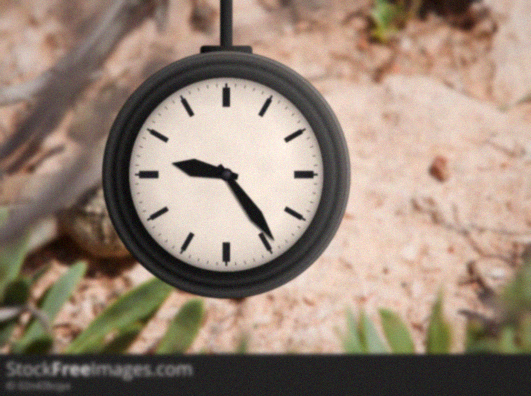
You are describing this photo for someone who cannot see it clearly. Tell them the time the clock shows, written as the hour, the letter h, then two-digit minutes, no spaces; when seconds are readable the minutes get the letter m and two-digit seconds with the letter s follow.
9h24
